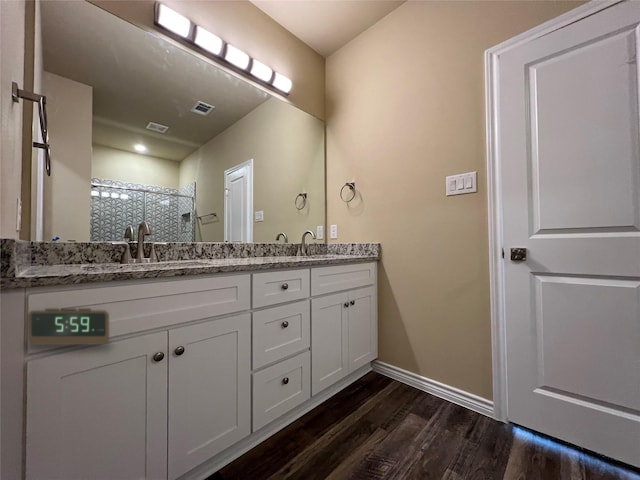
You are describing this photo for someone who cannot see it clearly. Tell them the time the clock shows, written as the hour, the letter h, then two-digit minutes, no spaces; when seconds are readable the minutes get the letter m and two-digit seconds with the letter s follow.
5h59
